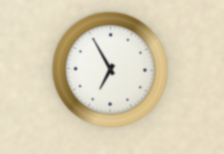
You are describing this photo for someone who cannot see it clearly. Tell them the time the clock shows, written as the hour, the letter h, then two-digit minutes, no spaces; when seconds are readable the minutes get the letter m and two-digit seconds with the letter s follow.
6h55
